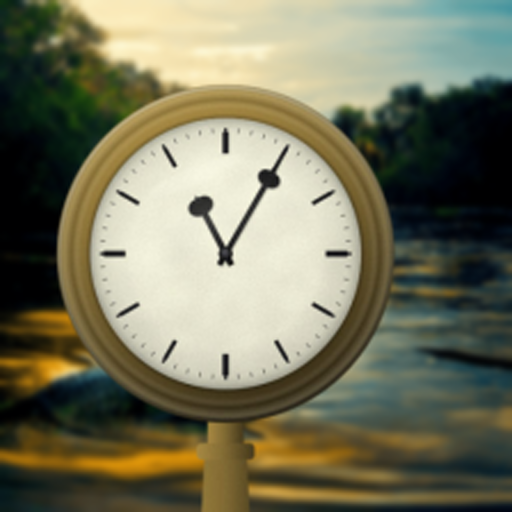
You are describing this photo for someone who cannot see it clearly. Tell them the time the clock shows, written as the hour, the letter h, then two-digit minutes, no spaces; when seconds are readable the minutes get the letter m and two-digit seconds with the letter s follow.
11h05
